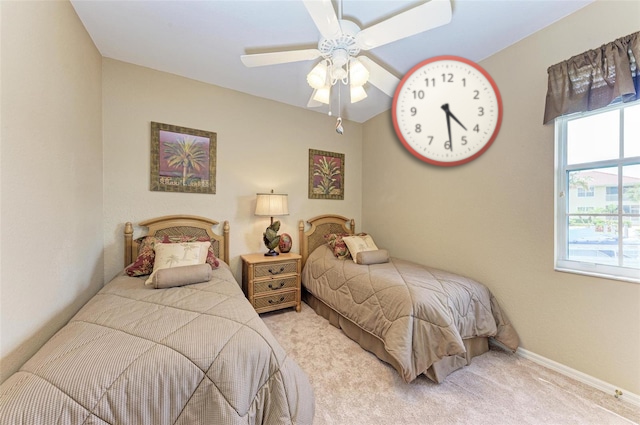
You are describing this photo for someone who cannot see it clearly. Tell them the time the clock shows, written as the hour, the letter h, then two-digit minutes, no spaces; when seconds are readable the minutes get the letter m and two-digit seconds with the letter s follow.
4h29
